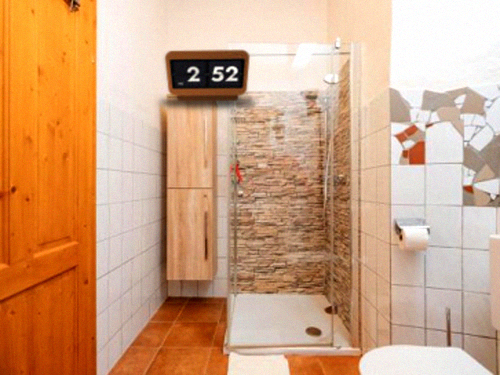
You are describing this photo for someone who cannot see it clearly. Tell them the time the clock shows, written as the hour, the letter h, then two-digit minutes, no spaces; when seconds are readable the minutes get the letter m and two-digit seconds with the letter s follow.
2h52
